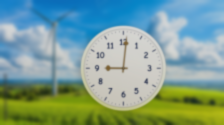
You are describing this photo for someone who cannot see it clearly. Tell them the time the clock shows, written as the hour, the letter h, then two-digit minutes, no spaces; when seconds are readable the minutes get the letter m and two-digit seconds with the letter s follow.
9h01
